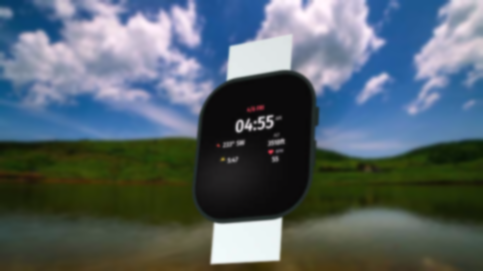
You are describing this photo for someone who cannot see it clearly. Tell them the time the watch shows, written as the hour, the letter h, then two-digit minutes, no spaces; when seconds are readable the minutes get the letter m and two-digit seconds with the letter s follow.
4h55
